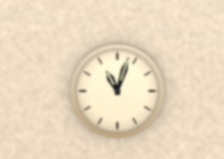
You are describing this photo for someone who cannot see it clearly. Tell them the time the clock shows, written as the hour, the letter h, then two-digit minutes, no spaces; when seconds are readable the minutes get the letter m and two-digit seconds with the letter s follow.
11h03
